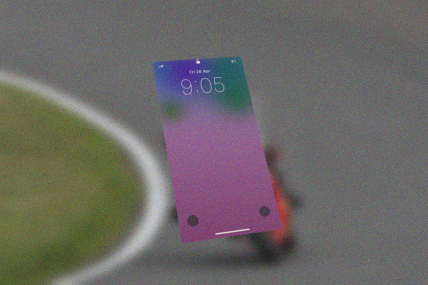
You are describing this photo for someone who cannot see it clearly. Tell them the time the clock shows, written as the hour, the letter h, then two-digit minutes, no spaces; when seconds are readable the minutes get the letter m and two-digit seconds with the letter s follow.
9h05
